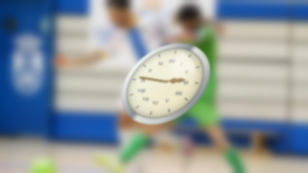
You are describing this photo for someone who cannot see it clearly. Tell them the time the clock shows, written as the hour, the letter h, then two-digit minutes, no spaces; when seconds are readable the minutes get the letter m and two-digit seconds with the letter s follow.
2h46
